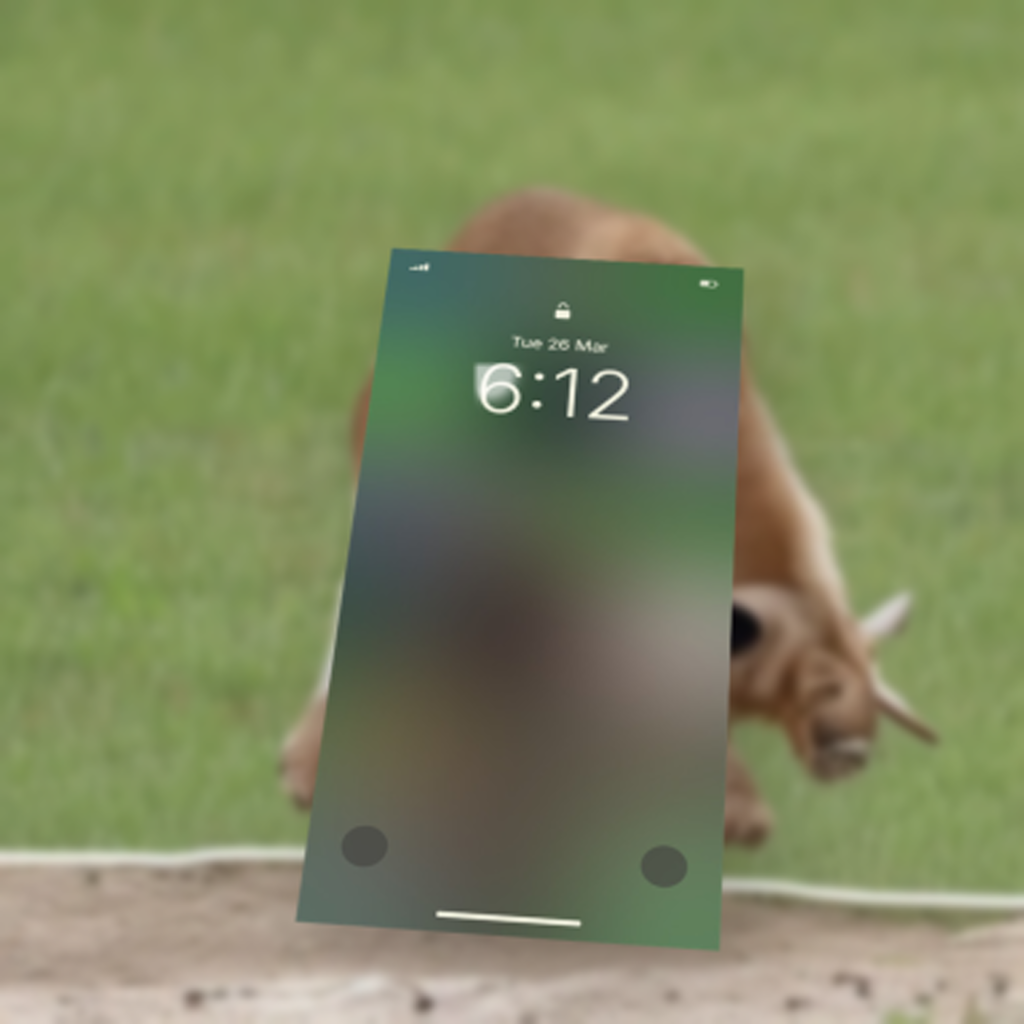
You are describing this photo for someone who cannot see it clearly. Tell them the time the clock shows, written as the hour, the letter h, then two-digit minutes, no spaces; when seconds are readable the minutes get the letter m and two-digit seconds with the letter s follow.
6h12
